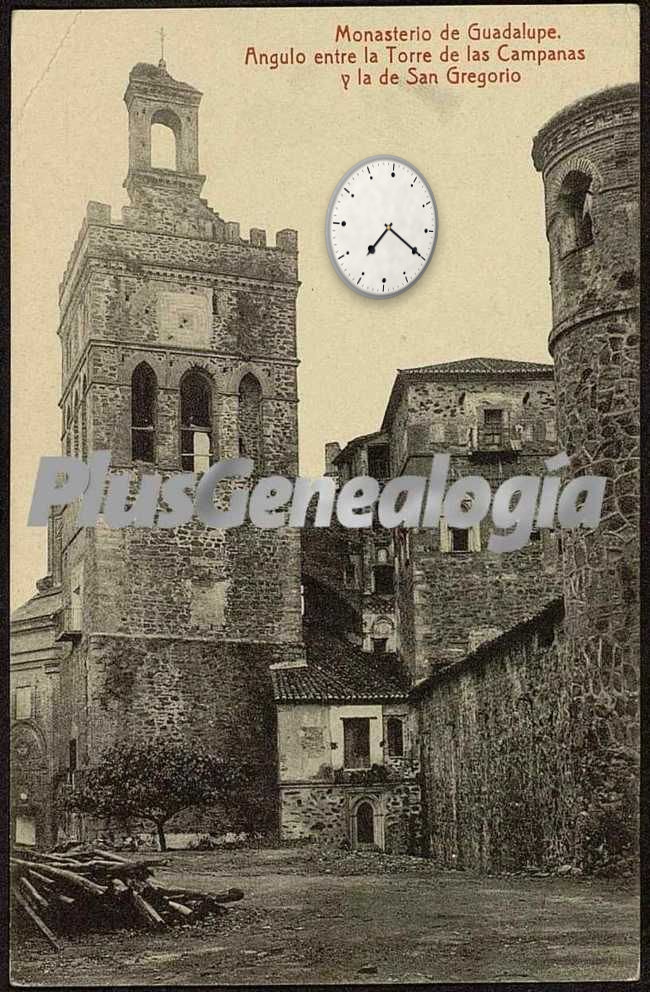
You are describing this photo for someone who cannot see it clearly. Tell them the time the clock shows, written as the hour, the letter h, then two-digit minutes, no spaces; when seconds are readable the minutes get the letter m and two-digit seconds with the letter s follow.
7h20
